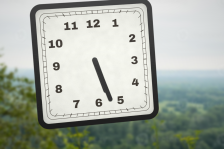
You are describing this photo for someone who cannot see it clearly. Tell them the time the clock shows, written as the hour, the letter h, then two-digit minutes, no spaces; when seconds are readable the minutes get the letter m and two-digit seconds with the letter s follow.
5h27
